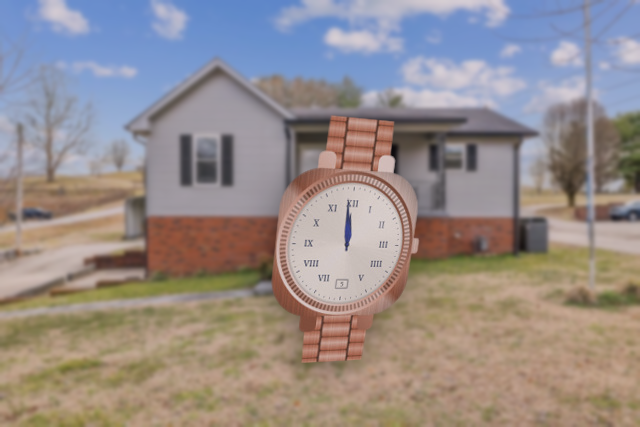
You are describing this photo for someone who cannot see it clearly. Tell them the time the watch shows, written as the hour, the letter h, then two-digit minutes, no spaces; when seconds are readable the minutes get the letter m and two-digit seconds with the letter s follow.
11h59
